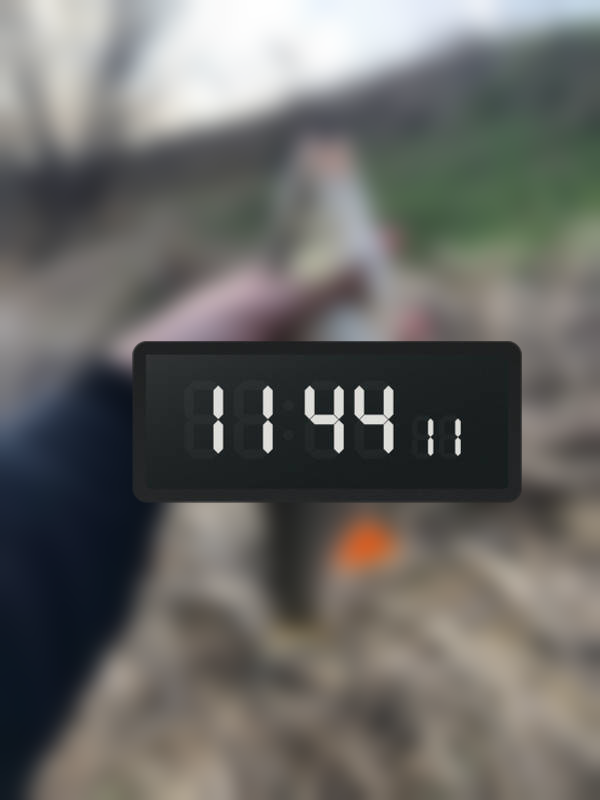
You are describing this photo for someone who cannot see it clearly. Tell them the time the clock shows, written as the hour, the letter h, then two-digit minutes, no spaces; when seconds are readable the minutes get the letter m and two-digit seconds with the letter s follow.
11h44m11s
